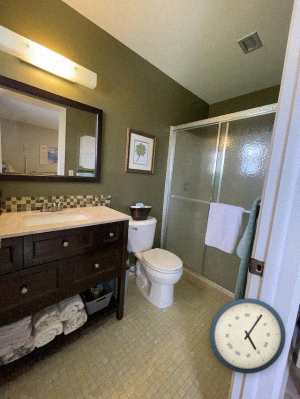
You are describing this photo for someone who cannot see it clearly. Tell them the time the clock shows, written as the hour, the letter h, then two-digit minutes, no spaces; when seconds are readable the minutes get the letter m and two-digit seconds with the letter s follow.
5h06
